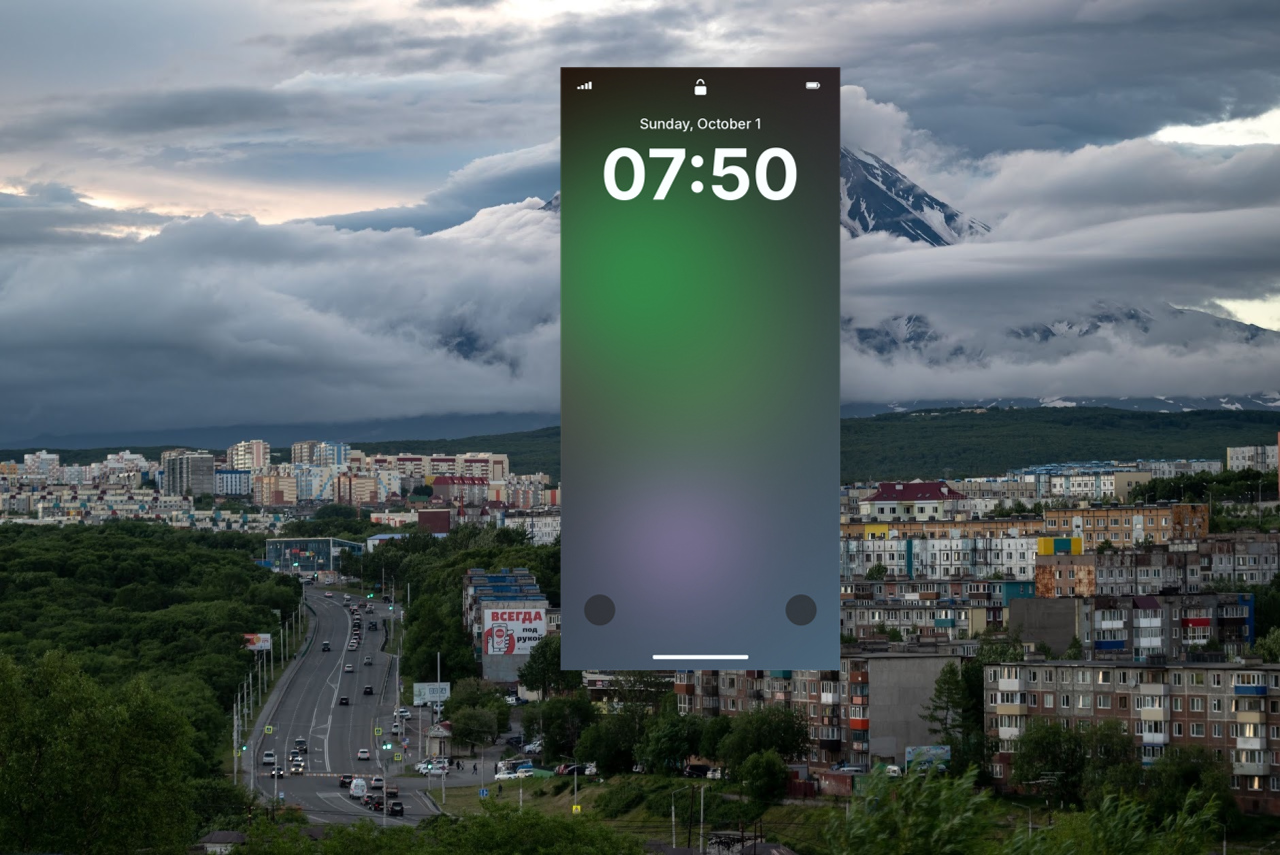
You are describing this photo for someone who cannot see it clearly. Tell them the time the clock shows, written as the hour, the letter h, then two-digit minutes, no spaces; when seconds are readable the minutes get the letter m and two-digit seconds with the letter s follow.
7h50
